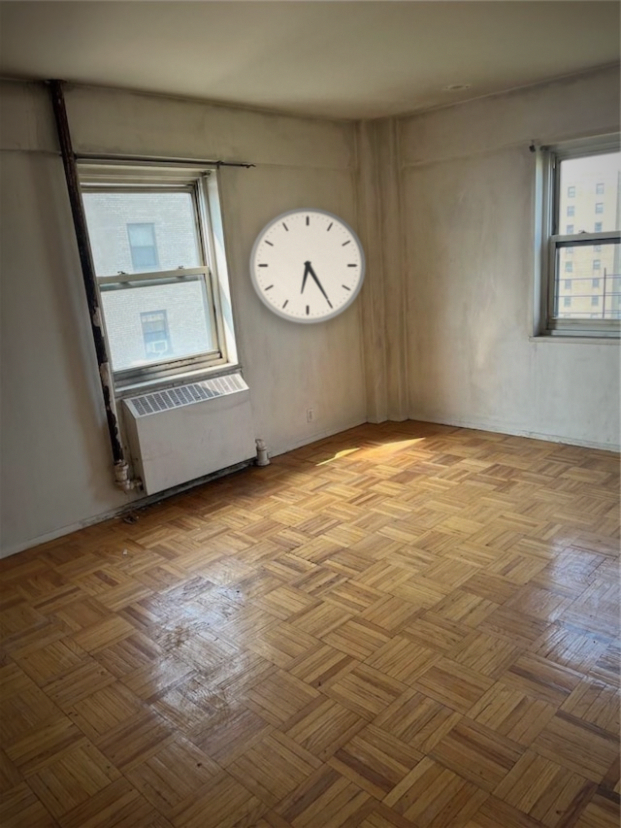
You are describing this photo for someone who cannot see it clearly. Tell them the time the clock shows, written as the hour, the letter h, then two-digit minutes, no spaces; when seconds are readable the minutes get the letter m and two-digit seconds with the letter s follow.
6h25
